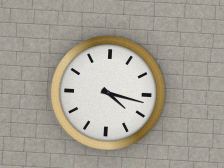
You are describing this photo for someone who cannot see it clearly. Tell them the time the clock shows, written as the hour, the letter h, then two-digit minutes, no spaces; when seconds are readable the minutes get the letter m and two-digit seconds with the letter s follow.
4h17
